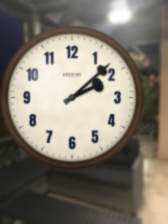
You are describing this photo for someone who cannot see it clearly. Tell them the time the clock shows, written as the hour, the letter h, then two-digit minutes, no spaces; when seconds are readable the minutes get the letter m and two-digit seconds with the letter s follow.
2h08
